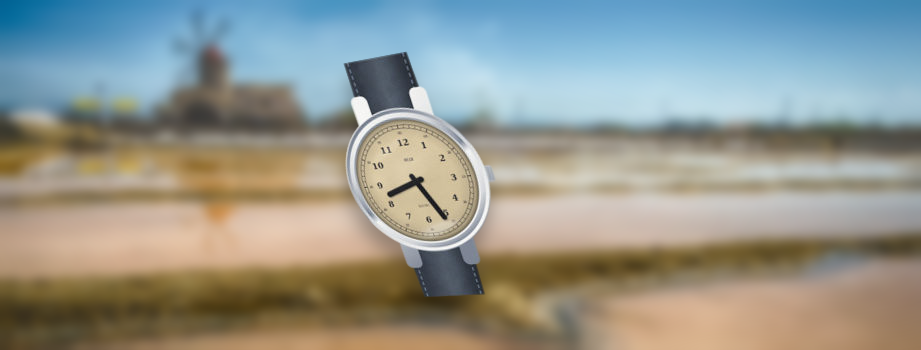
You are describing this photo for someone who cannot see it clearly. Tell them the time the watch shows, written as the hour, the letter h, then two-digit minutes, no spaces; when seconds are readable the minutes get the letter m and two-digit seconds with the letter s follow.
8h26
